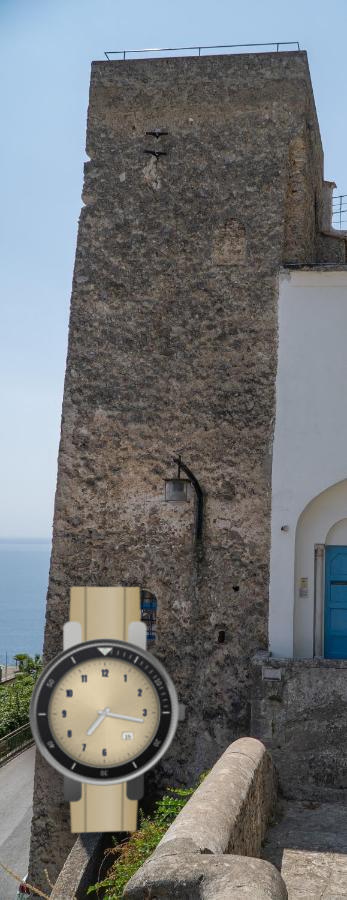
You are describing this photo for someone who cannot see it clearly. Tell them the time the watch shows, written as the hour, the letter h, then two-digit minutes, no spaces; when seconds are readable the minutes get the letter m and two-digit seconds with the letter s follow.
7h17
